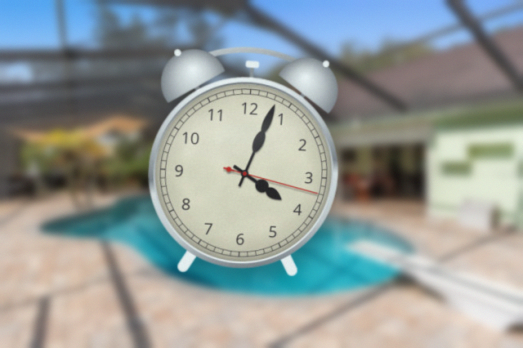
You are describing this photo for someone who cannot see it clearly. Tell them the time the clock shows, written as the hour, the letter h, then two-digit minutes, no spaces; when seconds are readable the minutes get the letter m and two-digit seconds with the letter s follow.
4h03m17s
